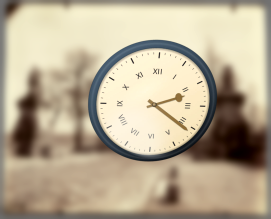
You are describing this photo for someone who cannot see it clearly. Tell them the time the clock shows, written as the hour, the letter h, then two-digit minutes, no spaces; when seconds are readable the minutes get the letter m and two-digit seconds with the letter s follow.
2h21
